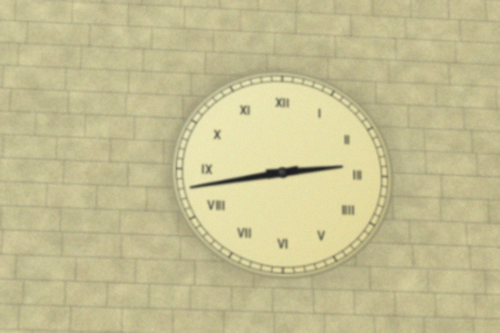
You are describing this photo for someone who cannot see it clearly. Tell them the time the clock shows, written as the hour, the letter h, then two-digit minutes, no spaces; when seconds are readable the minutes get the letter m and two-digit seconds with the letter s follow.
2h43
